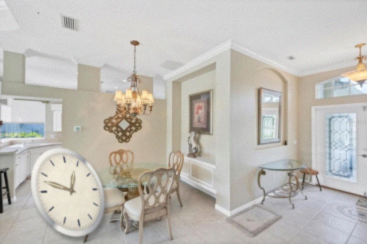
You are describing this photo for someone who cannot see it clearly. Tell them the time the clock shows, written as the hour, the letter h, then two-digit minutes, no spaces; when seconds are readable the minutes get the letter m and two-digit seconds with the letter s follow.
12h48
